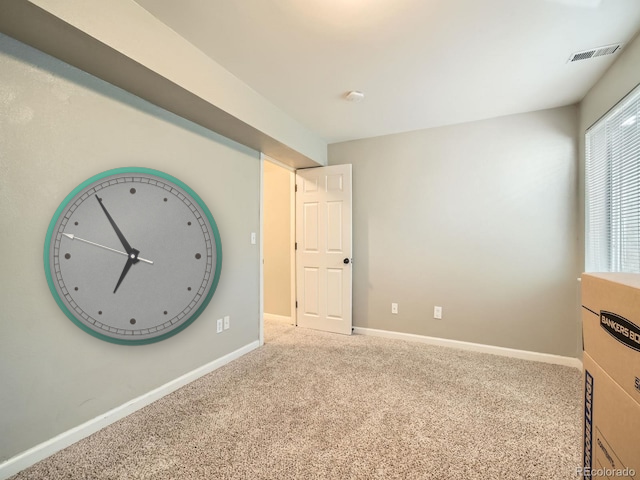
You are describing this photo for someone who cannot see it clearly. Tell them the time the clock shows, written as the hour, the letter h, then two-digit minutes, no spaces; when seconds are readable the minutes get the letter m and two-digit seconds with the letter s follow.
6h54m48s
